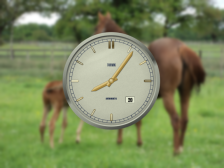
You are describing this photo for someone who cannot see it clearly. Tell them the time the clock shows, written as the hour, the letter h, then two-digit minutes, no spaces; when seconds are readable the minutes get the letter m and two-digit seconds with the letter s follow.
8h06
